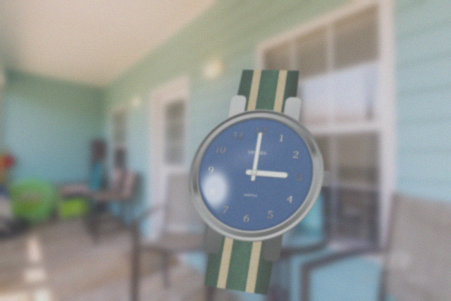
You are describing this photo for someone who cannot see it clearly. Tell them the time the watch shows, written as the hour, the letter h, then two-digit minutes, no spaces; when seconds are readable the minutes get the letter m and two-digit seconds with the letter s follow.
3h00
